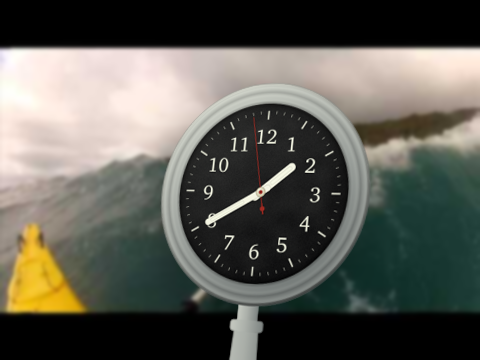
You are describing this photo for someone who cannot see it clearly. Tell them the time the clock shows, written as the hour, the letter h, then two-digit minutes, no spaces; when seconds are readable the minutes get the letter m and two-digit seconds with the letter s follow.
1h39m58s
